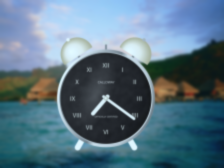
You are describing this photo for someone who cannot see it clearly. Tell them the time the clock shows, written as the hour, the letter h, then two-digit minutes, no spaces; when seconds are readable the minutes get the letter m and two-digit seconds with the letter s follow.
7h21
